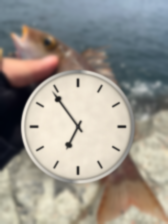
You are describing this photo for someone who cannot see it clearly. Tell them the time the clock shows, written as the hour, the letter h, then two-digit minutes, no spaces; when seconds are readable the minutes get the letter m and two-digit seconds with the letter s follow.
6h54
